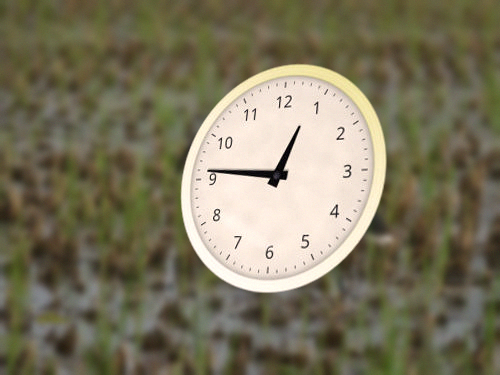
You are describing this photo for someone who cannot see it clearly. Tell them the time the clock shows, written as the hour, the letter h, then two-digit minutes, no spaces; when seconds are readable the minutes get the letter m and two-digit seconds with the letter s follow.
12h46
